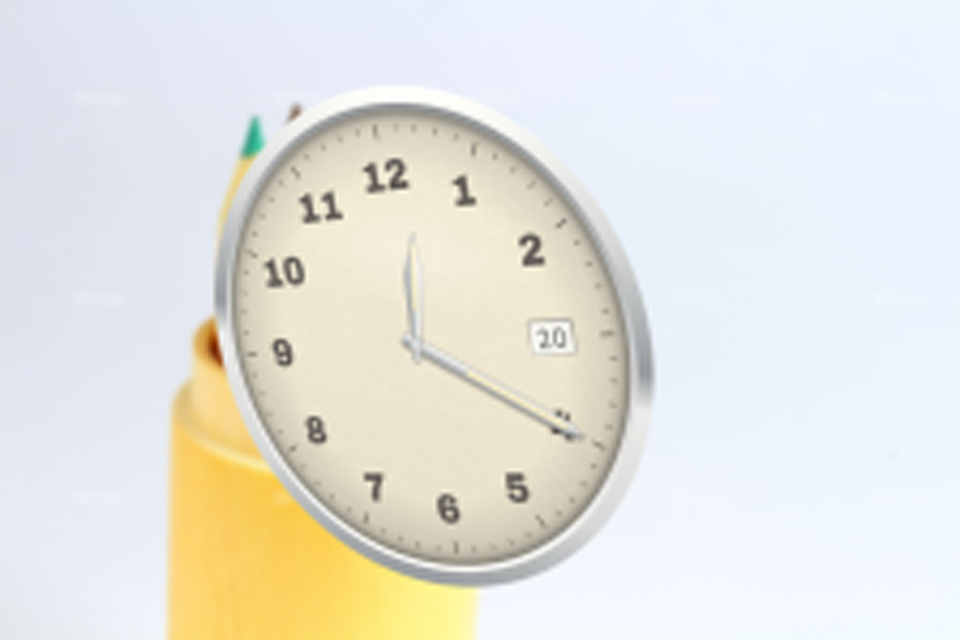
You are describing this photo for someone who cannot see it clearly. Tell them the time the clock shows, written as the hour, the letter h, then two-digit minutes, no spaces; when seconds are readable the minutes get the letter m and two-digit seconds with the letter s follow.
12h20
